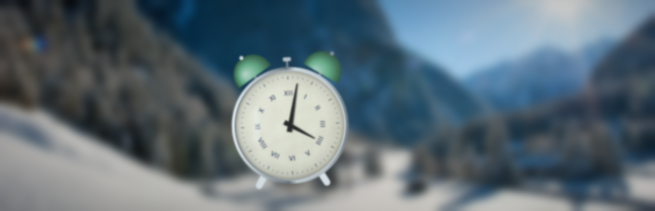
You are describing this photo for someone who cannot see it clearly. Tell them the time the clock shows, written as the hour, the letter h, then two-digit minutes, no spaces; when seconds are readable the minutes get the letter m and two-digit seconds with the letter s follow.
4h02
